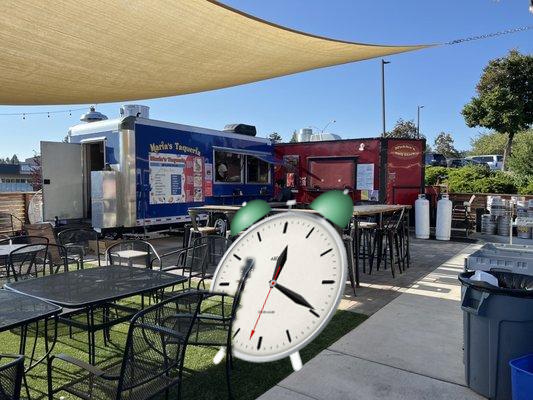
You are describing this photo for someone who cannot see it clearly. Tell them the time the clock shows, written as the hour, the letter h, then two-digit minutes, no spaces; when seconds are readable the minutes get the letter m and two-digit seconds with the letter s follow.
12h19m32s
